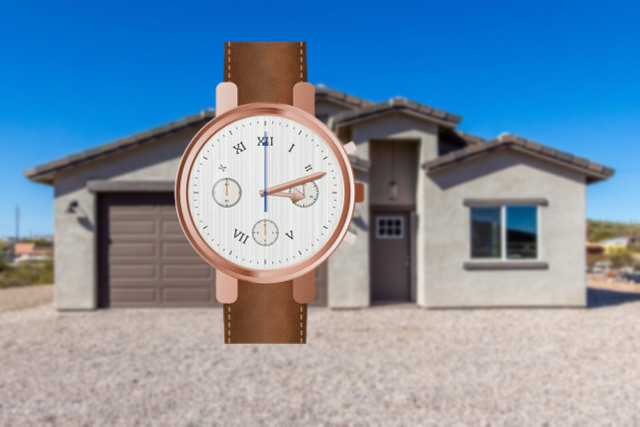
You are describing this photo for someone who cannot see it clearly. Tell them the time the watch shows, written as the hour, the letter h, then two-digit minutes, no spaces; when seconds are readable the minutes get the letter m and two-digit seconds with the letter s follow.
3h12
